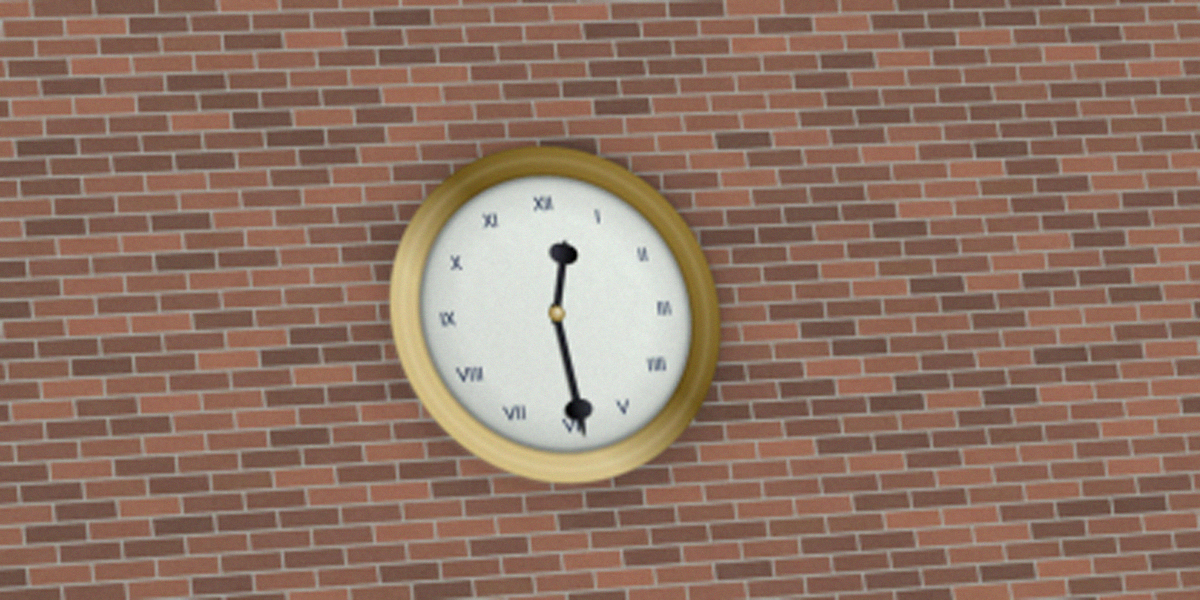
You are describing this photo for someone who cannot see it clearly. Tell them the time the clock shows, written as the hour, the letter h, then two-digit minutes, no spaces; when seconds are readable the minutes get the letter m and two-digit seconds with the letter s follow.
12h29
